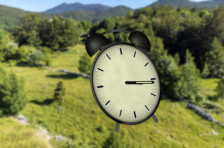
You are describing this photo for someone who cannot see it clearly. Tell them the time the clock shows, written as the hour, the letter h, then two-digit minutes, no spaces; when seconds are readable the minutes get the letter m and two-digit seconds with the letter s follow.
3h16
